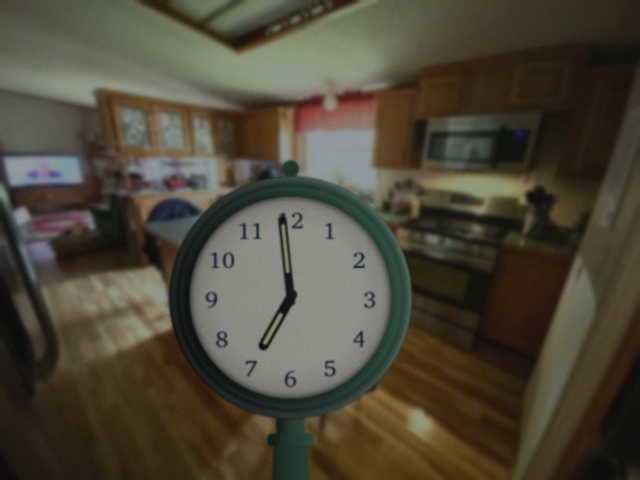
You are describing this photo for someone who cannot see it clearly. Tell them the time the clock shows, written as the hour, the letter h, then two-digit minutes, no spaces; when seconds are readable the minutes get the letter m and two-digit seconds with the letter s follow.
6h59
